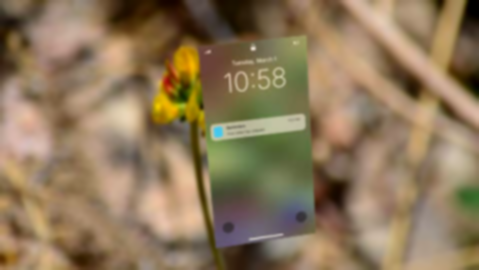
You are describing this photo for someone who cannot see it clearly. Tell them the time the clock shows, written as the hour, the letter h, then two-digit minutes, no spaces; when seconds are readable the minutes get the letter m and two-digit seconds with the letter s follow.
10h58
